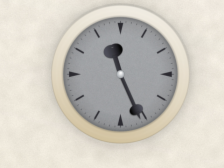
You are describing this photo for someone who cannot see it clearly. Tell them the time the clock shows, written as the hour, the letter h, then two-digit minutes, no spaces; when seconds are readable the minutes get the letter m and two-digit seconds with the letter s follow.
11h26
